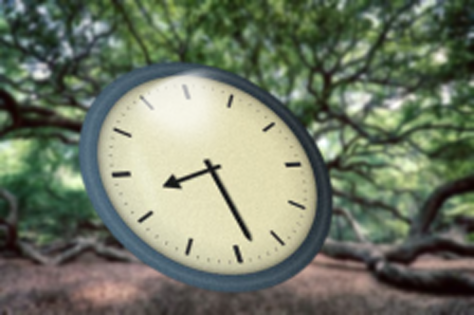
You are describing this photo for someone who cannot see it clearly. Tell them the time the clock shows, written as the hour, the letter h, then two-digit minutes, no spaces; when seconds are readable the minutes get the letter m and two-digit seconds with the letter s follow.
8h28
